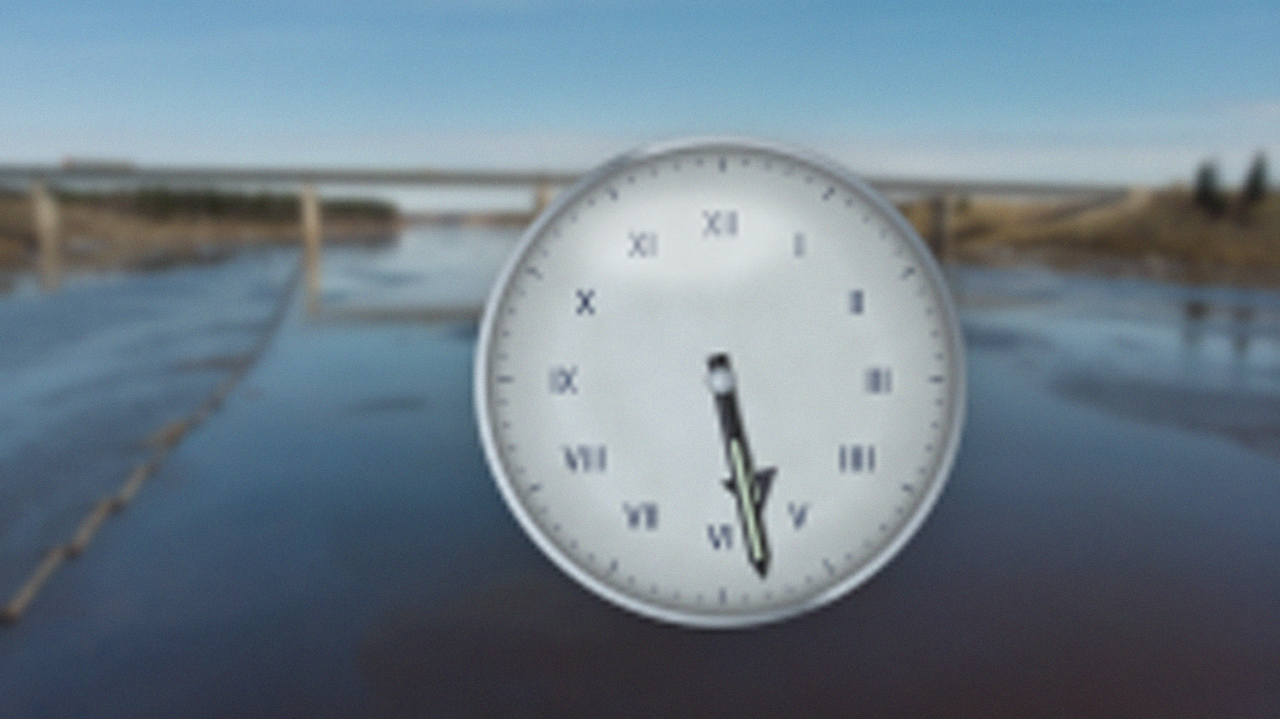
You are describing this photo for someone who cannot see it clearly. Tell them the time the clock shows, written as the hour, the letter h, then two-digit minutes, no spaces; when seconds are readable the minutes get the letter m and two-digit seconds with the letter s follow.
5h28
